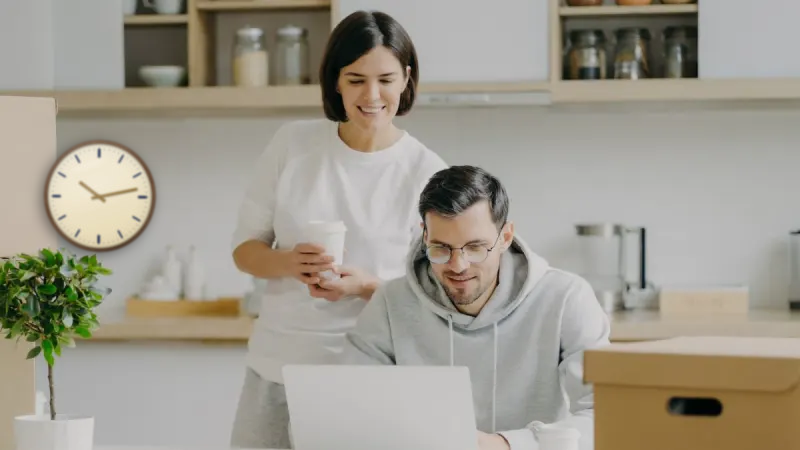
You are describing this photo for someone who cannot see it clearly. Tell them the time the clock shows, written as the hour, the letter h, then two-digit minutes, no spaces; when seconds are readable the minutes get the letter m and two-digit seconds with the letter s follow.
10h13
